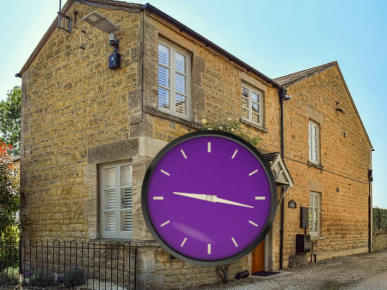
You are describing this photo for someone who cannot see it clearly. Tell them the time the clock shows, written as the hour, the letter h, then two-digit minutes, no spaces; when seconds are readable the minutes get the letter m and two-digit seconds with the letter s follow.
9h17
